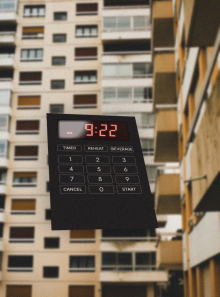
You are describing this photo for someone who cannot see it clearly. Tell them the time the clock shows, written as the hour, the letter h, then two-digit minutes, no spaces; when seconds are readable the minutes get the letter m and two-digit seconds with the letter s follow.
9h22
